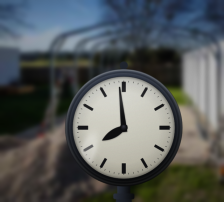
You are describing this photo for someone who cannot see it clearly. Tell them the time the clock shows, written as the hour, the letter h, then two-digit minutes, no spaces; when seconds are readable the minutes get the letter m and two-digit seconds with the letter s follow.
7h59
